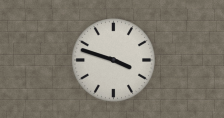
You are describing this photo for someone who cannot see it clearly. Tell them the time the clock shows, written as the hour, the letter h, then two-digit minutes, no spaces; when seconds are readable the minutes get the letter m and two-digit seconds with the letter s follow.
3h48
